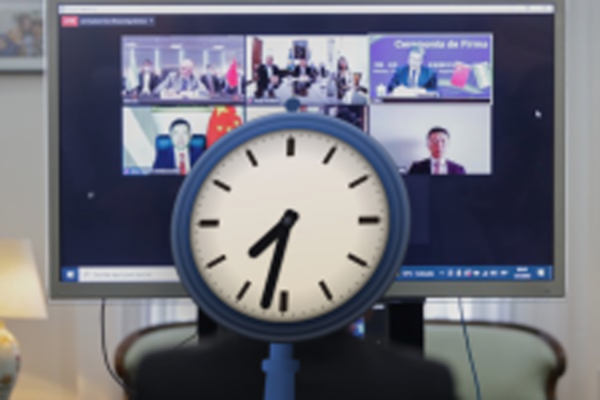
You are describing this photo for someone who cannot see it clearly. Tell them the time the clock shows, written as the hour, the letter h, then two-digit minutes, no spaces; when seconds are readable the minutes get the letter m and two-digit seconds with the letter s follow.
7h32
